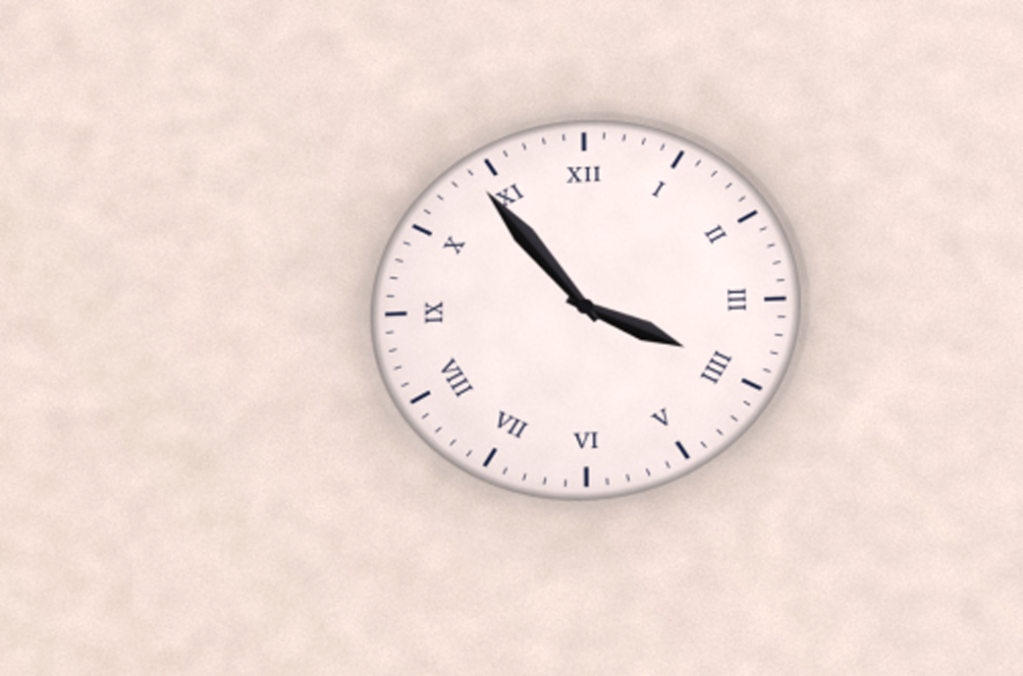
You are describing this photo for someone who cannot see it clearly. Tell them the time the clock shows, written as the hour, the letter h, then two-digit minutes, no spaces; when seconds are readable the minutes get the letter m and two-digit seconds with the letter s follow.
3h54
